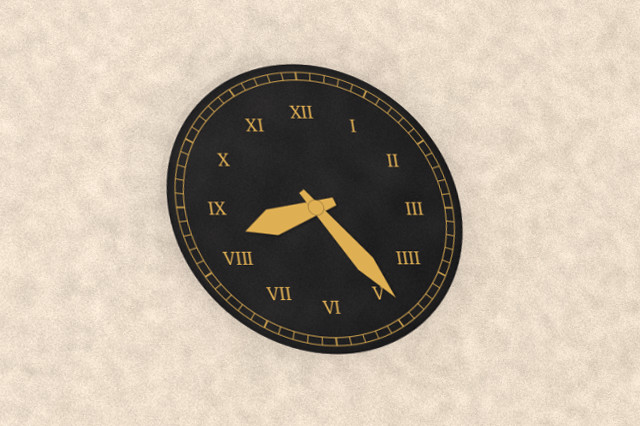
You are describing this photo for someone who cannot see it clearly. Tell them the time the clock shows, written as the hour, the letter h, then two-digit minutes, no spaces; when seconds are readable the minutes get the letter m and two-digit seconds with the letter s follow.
8h24
